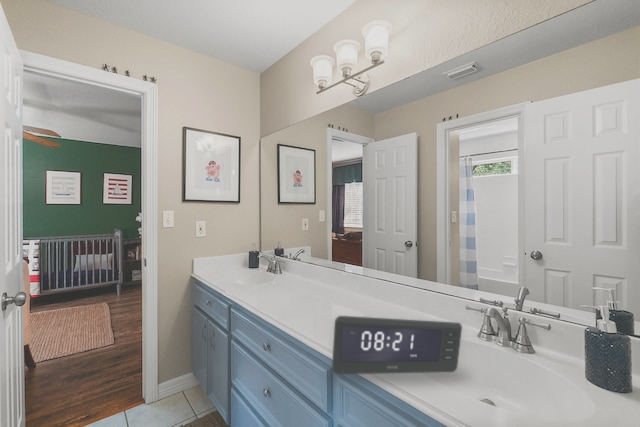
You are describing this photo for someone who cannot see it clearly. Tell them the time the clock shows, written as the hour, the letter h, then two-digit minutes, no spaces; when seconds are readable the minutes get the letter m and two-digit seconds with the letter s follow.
8h21
